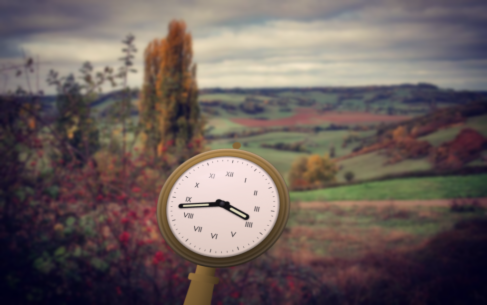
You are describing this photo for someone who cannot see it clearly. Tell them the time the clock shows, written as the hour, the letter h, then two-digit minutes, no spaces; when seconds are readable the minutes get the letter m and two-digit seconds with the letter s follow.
3h43
